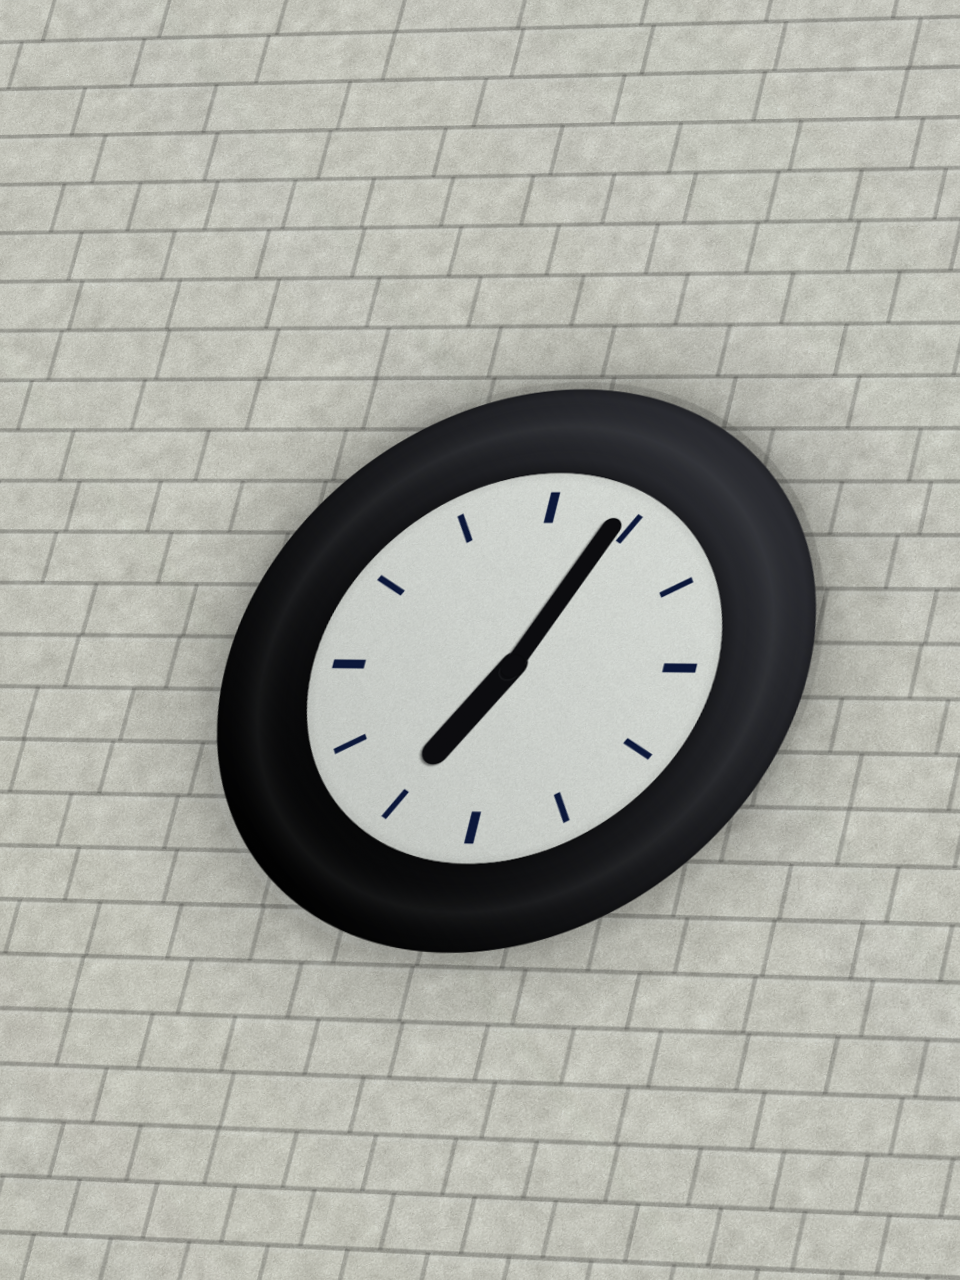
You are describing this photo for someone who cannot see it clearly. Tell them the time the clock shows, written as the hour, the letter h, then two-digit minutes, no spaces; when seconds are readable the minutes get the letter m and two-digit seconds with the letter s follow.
7h04
